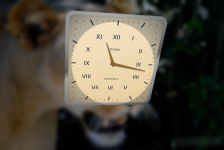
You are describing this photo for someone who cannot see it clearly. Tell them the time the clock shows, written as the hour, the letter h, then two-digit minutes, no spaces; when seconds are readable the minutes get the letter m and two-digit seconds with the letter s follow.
11h17
